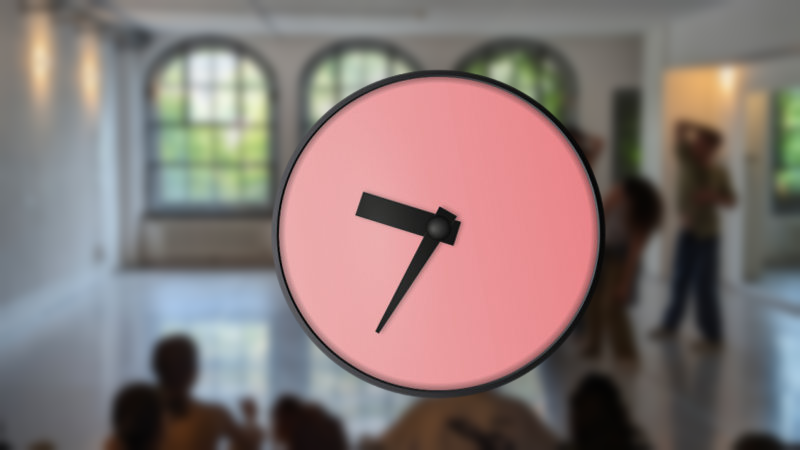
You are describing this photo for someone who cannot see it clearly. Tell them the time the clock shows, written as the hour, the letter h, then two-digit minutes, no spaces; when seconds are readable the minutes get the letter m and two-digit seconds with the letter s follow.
9h35
